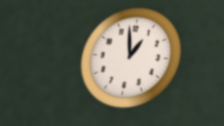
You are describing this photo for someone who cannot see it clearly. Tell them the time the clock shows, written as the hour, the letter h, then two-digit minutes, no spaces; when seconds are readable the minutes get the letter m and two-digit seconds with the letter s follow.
12h58
